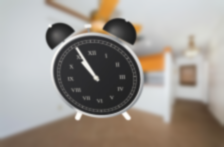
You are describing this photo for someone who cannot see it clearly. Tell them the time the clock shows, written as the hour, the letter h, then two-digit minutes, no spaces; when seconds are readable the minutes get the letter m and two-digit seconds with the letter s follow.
10h56
